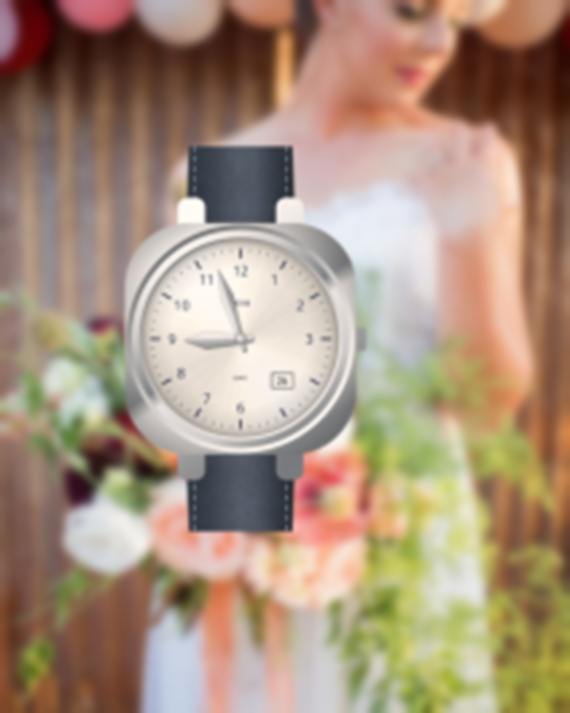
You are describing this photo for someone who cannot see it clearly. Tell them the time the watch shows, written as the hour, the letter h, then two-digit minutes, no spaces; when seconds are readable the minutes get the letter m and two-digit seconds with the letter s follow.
8h57
